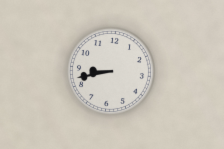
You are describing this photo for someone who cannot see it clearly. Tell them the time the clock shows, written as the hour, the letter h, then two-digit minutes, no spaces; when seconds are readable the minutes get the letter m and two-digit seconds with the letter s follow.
8h42
